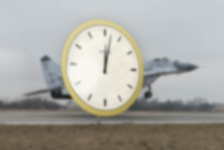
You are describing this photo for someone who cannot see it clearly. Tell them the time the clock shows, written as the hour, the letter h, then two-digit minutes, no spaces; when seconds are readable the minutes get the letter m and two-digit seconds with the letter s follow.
12h02
